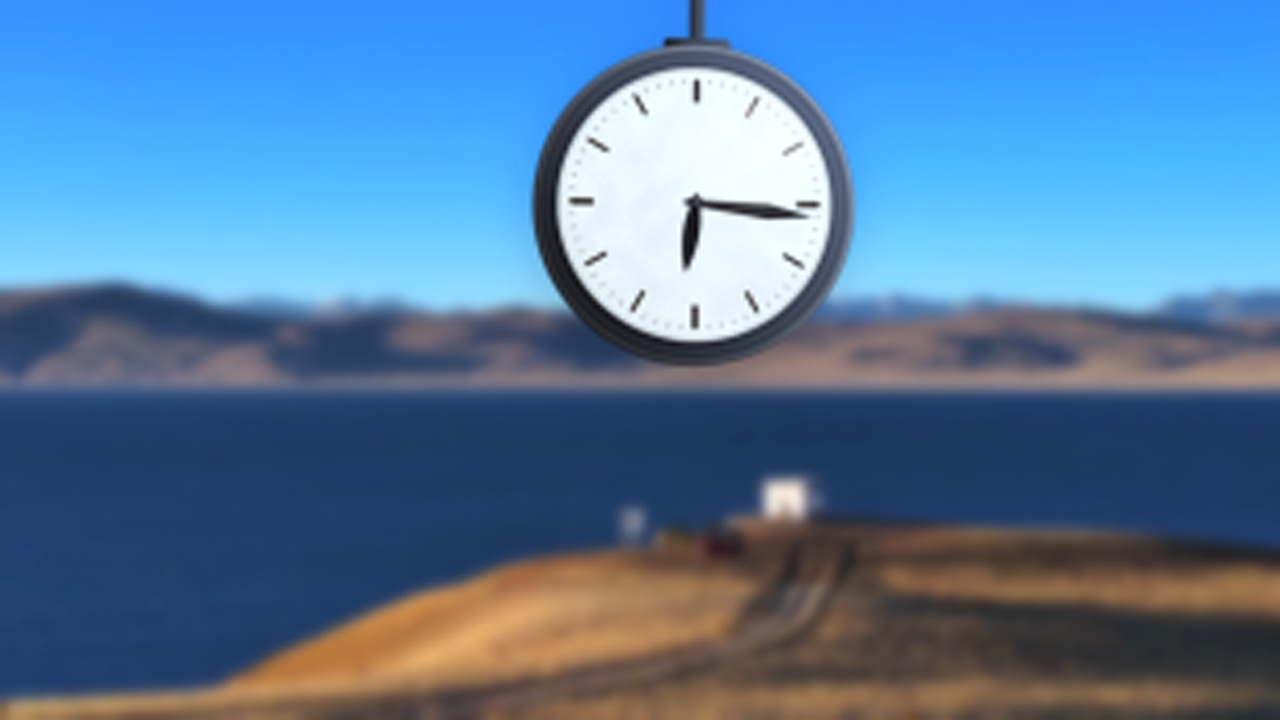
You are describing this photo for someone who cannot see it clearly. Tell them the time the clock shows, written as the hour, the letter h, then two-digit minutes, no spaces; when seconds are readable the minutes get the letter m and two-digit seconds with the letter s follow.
6h16
